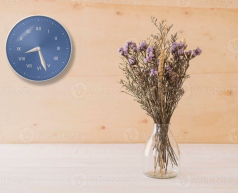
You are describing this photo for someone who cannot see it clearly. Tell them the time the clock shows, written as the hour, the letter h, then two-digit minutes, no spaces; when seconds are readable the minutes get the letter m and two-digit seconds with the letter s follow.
8h27
